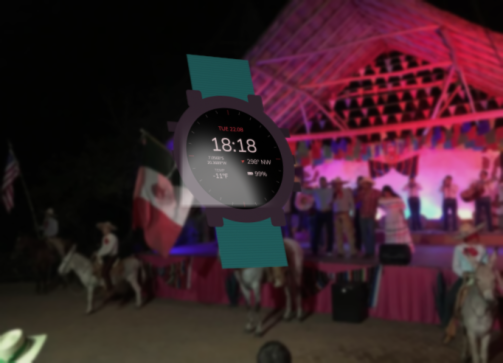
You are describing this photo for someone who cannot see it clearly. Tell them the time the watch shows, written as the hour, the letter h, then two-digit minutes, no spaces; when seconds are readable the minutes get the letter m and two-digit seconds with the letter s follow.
18h18
